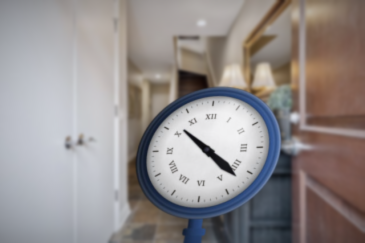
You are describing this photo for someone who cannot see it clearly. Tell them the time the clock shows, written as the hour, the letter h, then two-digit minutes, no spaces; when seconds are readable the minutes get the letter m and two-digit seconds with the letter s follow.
10h22
